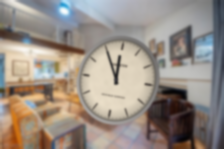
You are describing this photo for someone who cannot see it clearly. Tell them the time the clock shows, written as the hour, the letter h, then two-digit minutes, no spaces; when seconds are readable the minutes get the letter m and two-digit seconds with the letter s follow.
11h55
